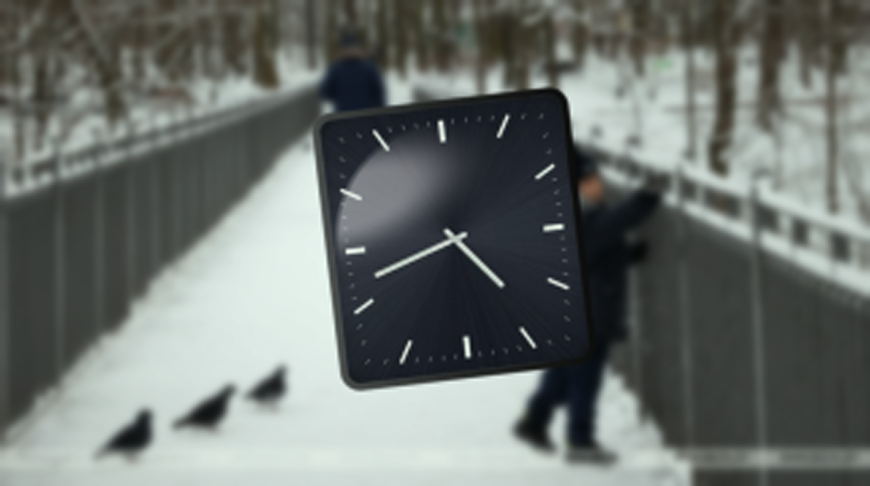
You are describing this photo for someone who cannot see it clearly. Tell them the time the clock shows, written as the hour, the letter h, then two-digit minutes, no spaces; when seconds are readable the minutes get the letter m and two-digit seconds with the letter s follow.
4h42
